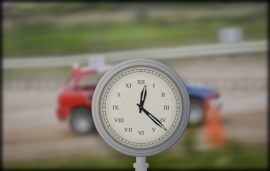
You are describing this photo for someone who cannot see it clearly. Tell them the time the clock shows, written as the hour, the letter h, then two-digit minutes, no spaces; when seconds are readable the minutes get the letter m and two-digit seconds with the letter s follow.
12h22
